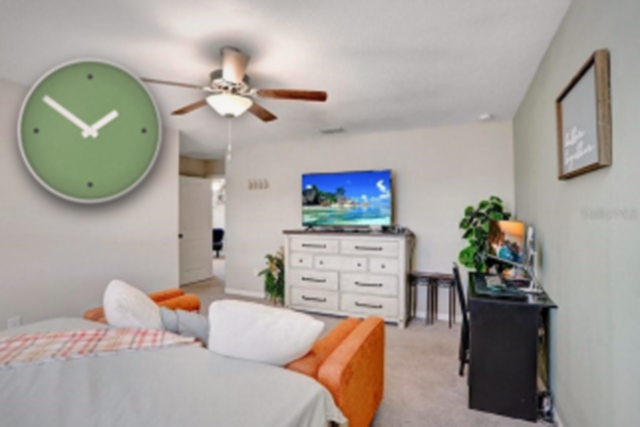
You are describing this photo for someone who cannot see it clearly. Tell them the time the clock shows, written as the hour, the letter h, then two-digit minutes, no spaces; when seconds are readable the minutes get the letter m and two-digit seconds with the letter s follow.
1h51
